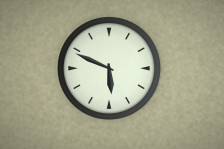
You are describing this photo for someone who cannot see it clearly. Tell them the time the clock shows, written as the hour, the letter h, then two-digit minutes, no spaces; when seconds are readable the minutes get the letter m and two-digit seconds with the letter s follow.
5h49
